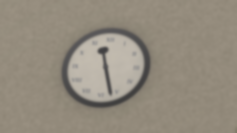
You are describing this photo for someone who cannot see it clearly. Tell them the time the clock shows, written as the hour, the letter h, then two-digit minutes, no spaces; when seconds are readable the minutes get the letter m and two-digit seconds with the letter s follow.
11h27
